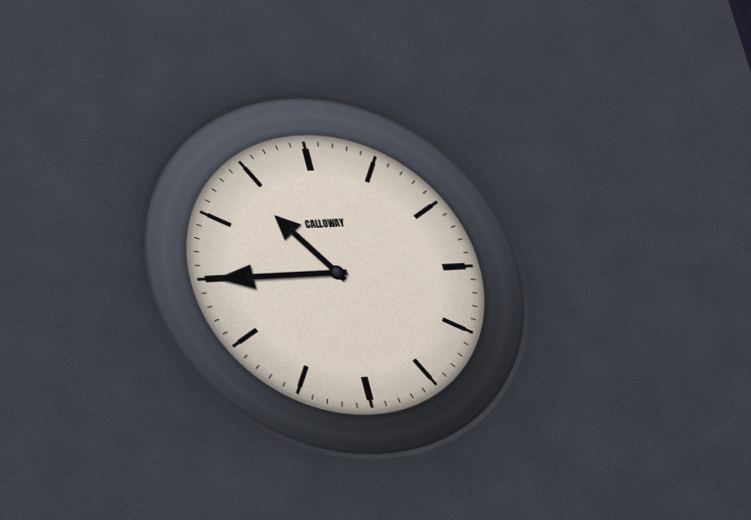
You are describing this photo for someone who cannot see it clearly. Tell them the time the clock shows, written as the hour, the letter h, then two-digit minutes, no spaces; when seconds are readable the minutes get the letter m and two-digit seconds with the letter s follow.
10h45
